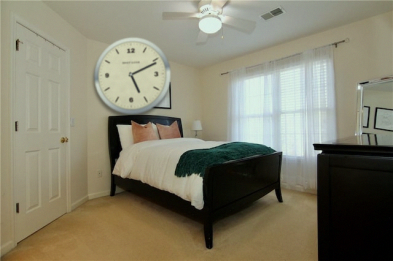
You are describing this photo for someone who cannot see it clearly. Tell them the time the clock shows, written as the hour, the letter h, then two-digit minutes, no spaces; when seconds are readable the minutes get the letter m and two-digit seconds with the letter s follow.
5h11
